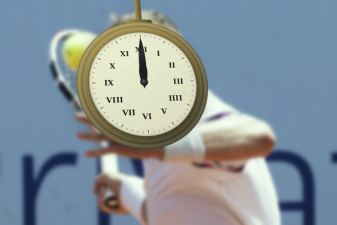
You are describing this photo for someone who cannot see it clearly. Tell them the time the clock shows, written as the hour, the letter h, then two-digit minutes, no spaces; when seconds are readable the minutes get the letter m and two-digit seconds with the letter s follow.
12h00
